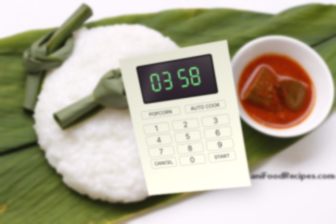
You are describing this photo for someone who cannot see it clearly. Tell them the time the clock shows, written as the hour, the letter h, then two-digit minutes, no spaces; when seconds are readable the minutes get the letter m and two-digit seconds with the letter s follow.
3h58
